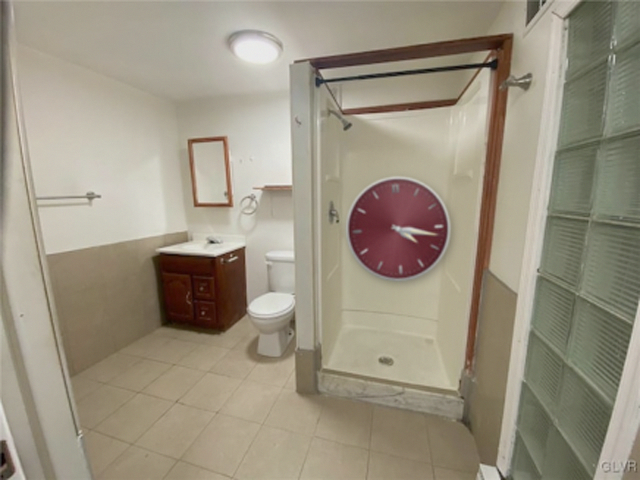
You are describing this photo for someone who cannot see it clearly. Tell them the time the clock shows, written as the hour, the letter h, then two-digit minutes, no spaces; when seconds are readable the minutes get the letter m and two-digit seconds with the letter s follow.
4h17
